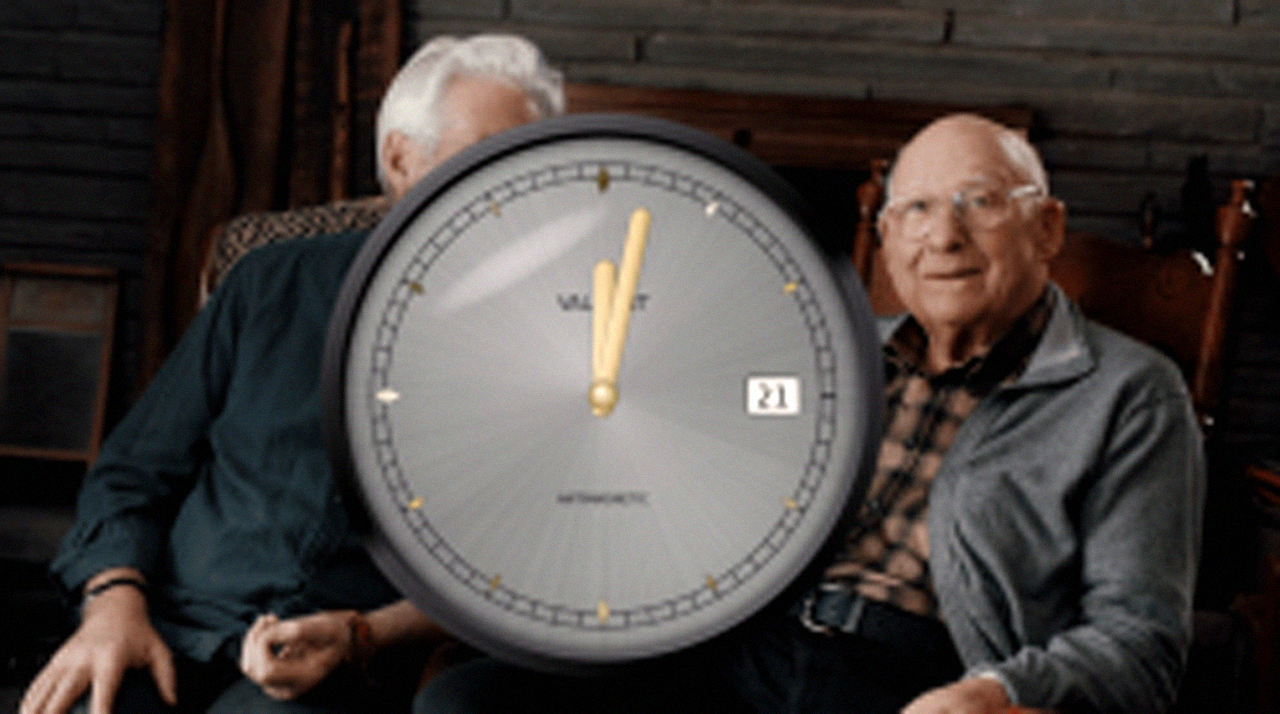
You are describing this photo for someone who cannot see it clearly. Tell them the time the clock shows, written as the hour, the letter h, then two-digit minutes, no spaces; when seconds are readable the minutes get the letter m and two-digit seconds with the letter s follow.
12h02
